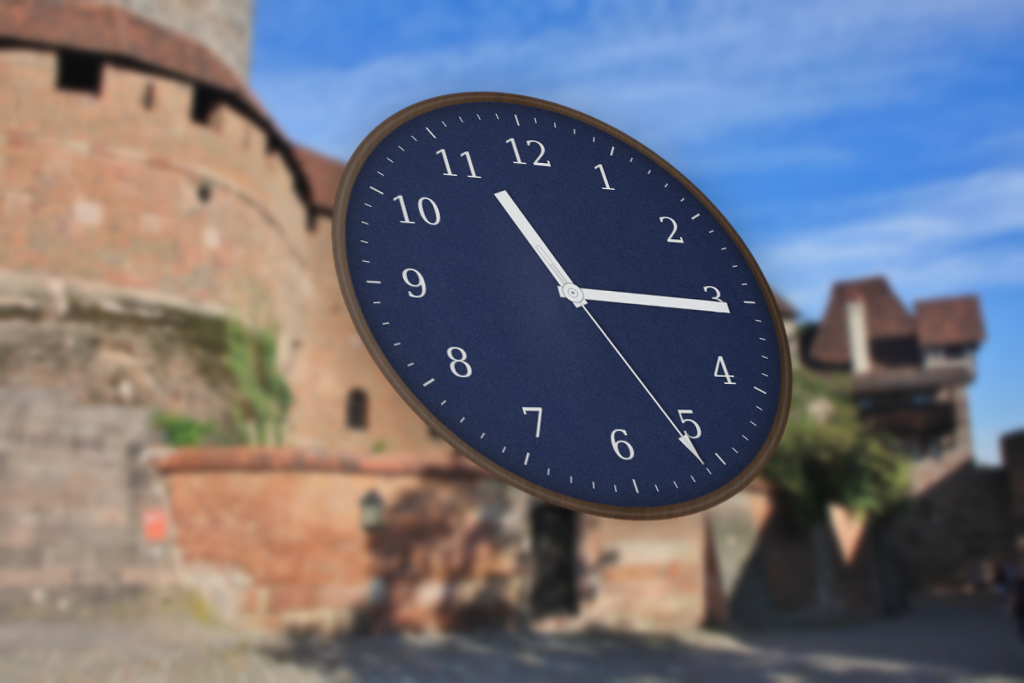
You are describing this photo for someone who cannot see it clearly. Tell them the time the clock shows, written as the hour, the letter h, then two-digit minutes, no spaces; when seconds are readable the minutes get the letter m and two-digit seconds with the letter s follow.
11h15m26s
